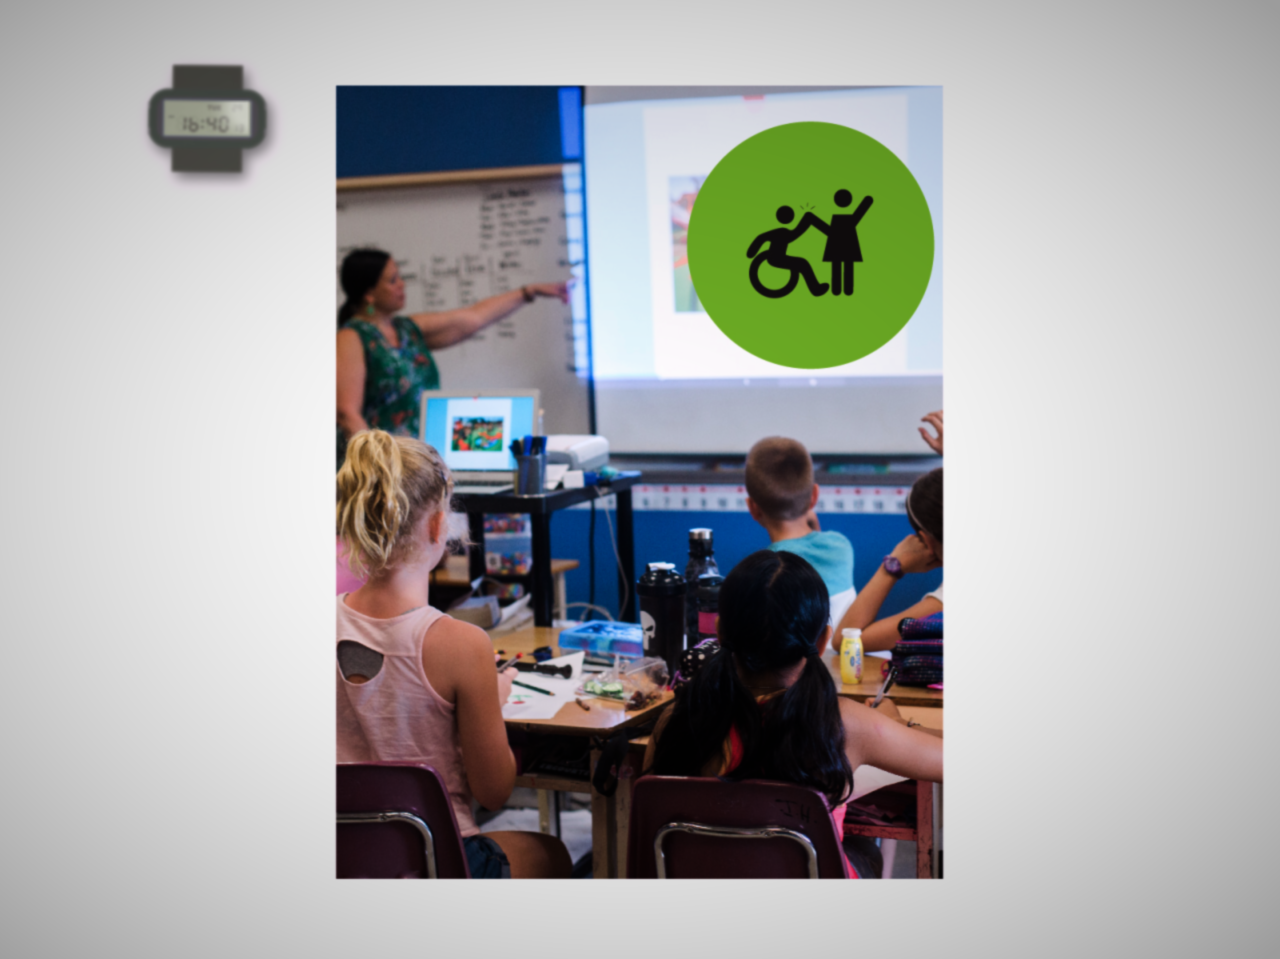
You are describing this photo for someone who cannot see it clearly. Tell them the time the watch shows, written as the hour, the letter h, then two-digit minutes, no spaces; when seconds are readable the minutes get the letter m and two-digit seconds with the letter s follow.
16h40
